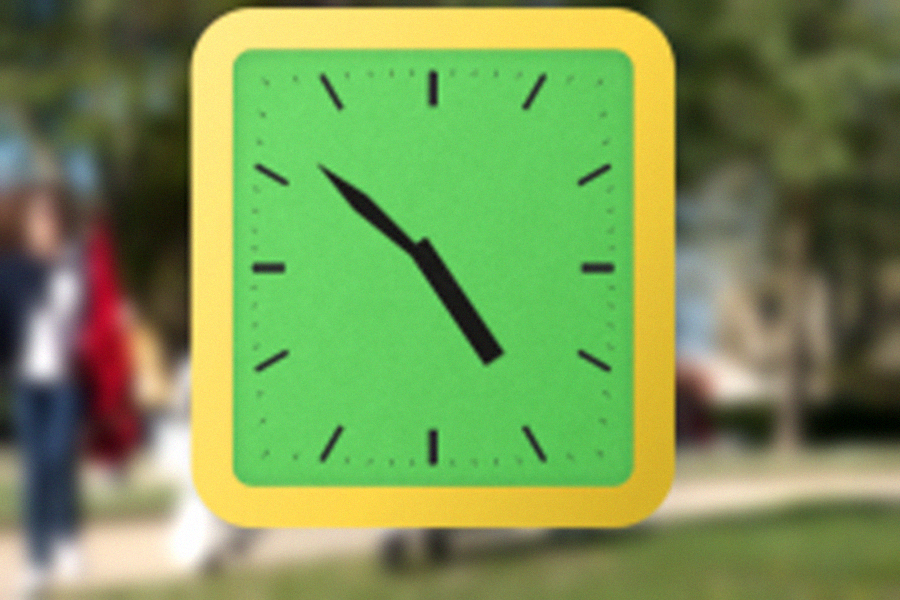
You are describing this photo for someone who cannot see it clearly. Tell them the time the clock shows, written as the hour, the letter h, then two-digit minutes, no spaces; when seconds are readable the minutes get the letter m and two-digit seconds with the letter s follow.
4h52
